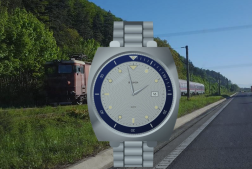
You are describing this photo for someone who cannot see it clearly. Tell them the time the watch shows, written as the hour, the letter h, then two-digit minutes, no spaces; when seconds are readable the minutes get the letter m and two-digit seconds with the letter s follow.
1h58
